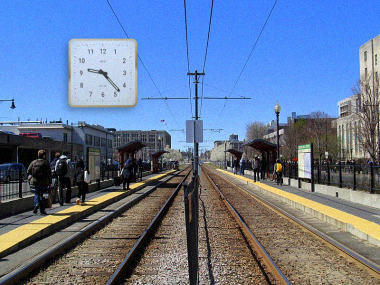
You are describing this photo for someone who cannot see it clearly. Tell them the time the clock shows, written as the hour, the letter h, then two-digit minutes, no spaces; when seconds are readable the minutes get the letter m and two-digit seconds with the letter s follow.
9h23
